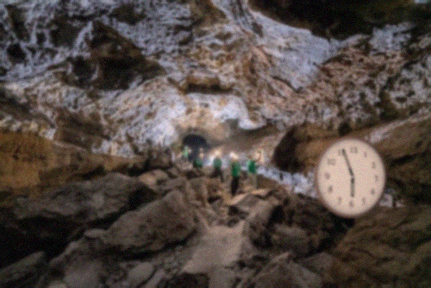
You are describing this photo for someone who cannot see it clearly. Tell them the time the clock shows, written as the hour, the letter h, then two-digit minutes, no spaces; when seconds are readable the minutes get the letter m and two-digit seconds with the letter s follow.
5h56
